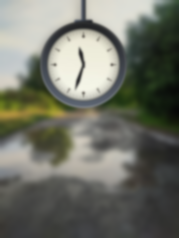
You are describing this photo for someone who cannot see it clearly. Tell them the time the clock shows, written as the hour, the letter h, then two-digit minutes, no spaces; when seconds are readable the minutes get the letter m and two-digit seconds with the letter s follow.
11h33
